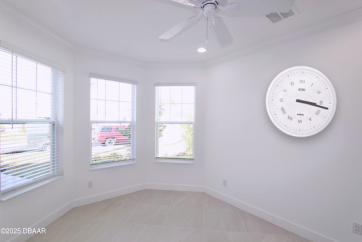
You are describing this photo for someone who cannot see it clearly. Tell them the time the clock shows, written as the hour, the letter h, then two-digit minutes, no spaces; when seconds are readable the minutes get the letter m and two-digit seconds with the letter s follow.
3h17
